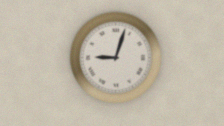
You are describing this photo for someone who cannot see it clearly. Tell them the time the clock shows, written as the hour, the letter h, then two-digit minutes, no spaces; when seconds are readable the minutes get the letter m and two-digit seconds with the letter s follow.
9h03
